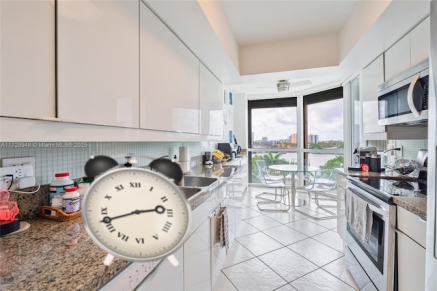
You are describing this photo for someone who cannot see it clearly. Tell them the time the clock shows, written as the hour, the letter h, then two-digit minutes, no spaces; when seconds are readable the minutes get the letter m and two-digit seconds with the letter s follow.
2h42
